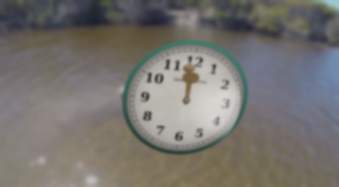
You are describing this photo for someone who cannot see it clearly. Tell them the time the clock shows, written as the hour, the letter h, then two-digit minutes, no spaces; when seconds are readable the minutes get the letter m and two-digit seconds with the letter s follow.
11h59
